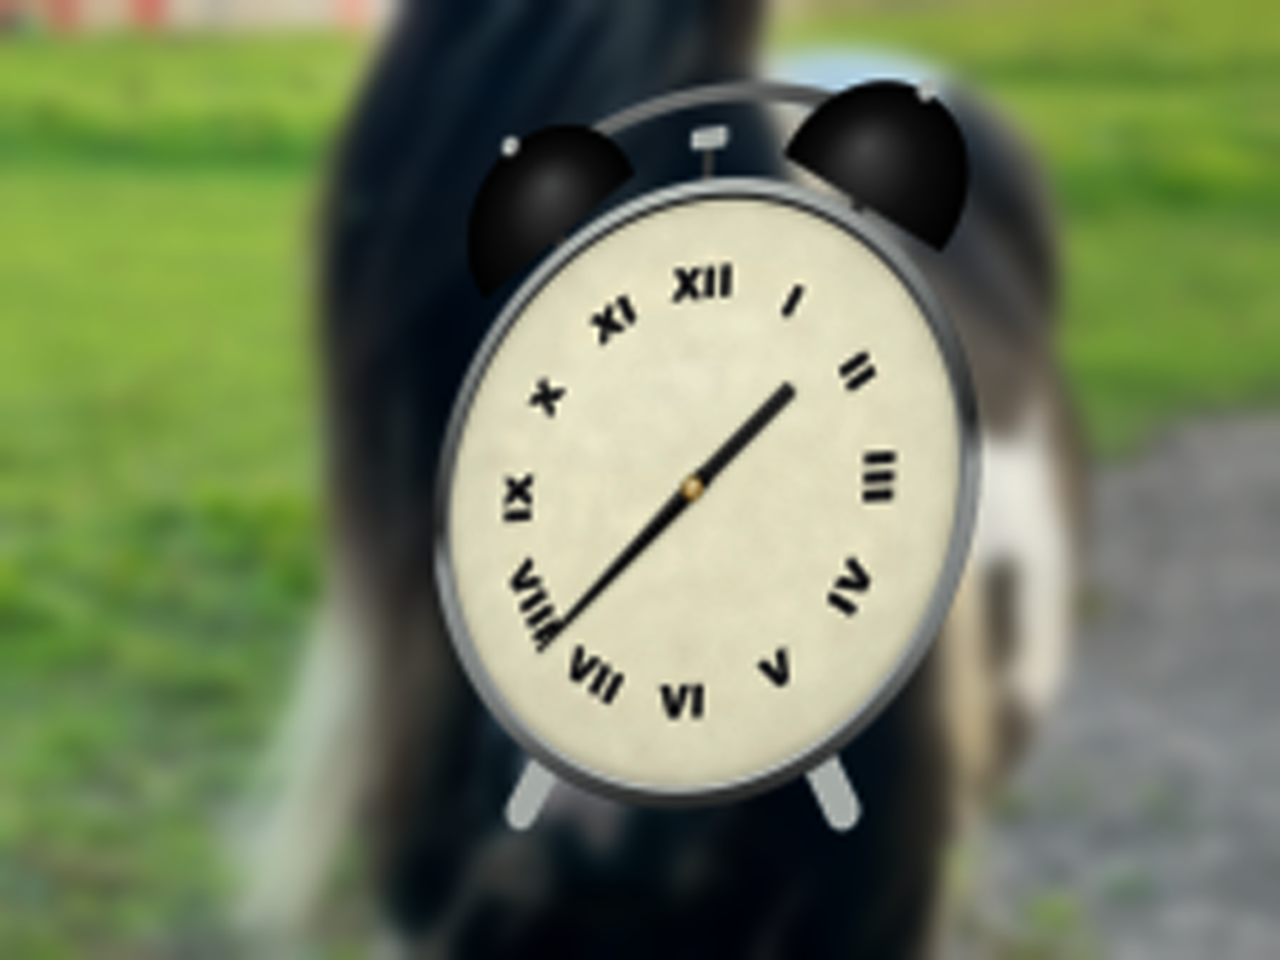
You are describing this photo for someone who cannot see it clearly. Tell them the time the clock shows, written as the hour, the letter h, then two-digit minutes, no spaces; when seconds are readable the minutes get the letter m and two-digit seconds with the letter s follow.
1h38
